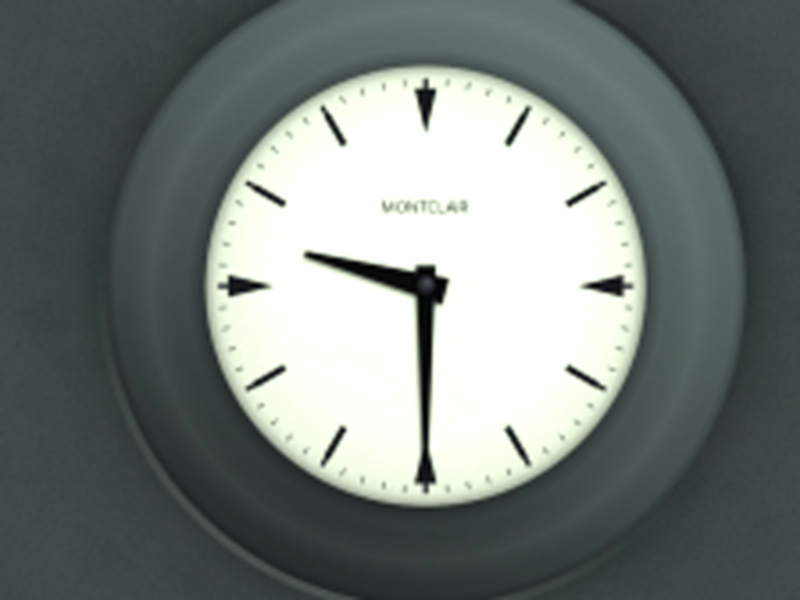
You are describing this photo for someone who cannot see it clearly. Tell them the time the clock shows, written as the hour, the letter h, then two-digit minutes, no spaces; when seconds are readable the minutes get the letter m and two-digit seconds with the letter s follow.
9h30
